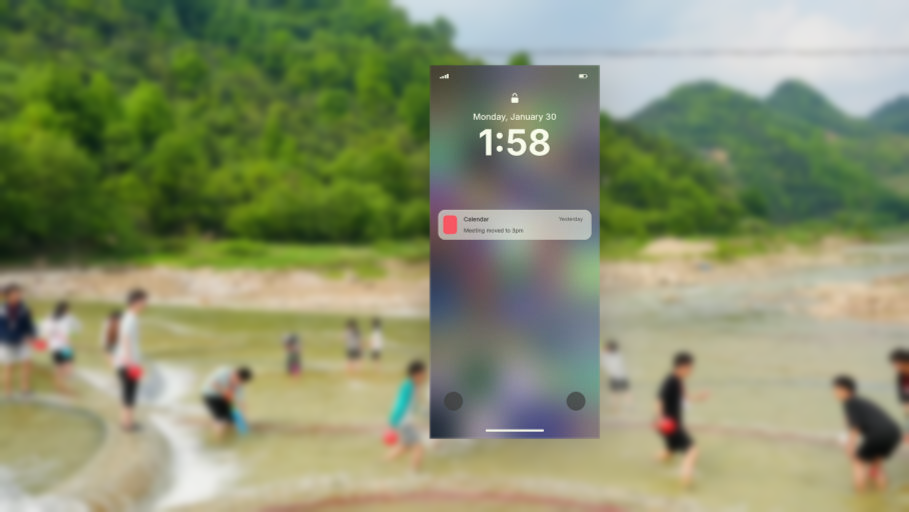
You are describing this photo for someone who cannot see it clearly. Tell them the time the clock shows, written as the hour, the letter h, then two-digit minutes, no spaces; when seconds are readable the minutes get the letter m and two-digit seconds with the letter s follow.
1h58
